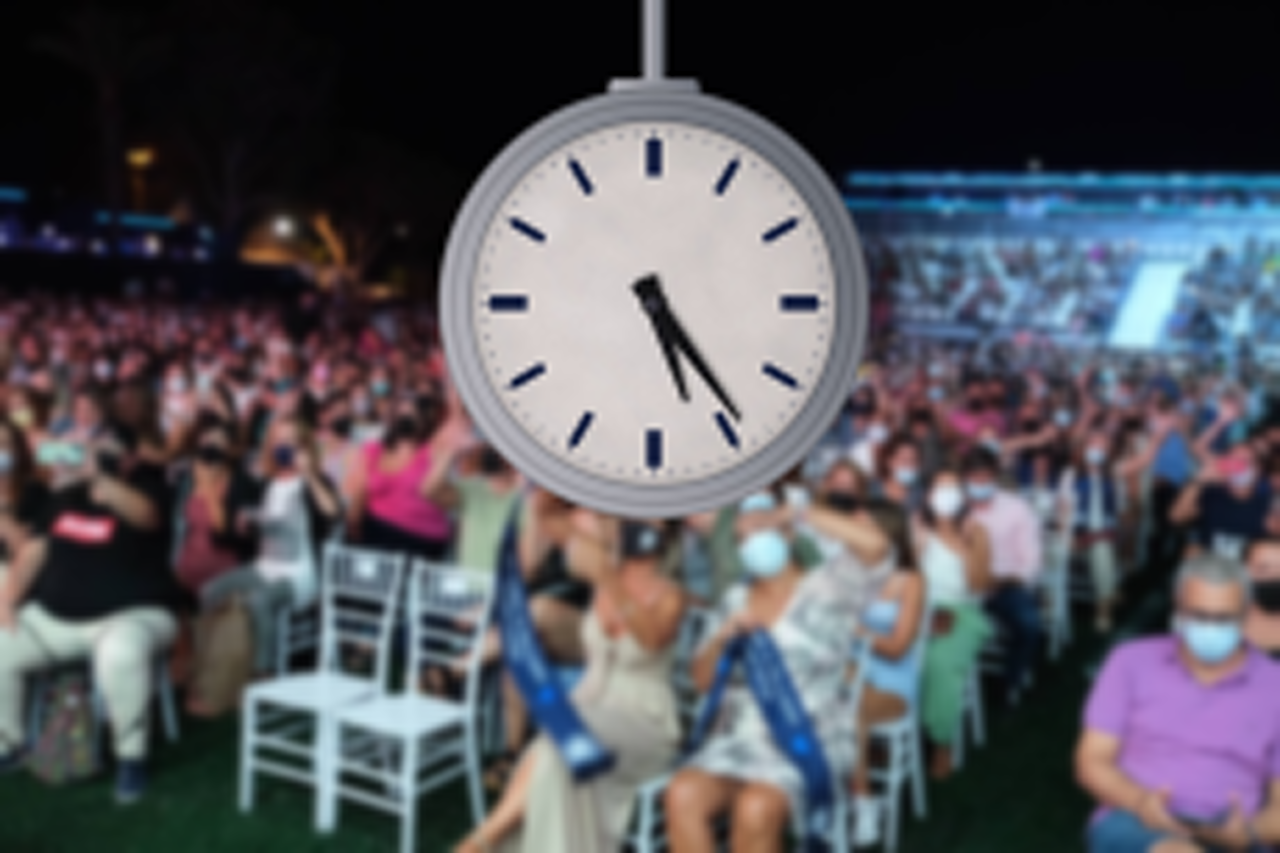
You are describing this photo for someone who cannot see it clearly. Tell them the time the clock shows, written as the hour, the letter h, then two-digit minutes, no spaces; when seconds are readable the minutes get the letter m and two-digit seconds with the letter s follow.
5h24
